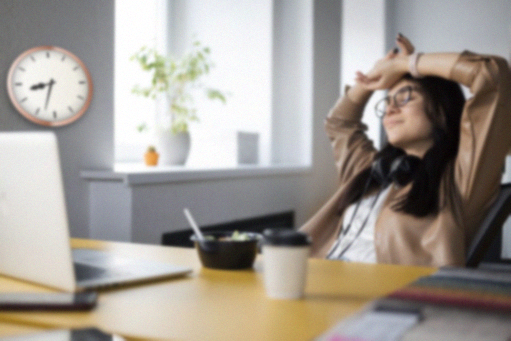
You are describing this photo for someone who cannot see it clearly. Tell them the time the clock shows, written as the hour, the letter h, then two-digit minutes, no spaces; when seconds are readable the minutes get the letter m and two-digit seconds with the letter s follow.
8h33
